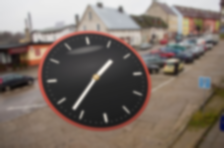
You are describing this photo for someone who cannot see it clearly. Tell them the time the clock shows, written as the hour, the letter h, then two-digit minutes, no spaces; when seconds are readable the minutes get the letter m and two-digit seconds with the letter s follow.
1h37
